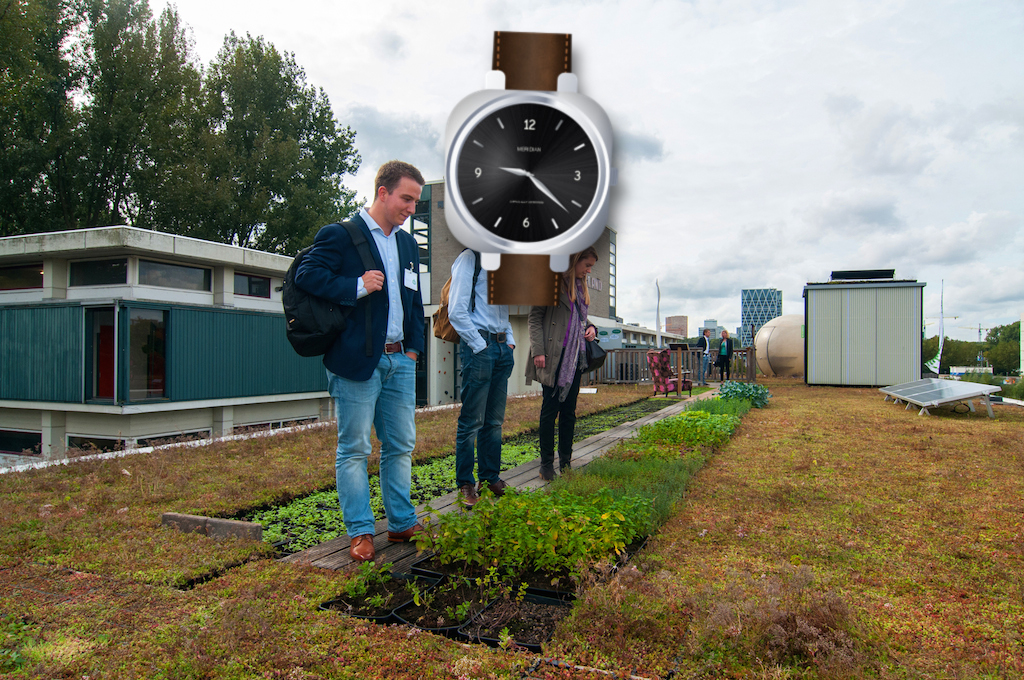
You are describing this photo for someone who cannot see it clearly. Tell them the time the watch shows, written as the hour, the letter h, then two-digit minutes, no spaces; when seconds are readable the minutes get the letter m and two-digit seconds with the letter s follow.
9h22
